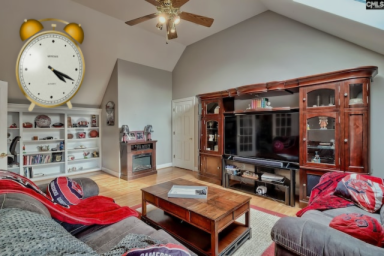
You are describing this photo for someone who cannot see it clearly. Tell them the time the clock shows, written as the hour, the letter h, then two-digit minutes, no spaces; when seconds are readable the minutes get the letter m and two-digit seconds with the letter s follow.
4h19
